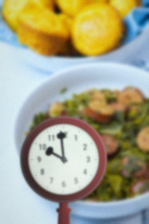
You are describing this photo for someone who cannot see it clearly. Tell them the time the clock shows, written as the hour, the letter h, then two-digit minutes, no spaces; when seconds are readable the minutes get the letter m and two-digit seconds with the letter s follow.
9h59
